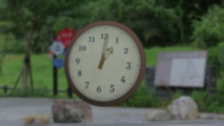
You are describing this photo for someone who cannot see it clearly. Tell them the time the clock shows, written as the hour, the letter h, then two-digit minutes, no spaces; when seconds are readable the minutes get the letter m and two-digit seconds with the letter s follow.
1h01
